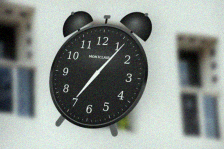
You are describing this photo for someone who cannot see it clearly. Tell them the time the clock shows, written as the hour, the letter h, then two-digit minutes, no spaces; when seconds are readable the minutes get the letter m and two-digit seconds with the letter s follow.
7h06
